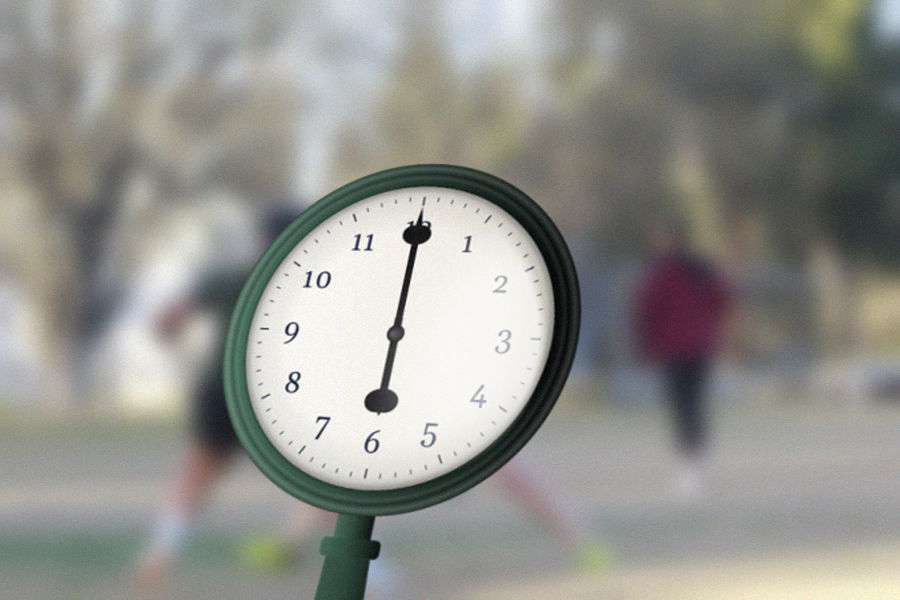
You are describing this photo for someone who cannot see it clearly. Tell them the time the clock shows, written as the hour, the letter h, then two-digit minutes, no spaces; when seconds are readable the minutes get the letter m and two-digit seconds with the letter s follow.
6h00
